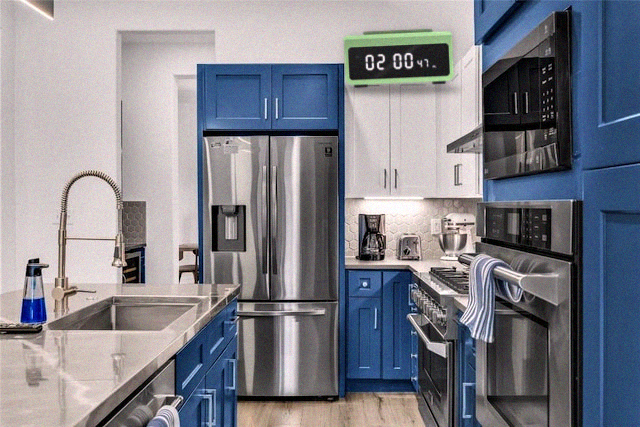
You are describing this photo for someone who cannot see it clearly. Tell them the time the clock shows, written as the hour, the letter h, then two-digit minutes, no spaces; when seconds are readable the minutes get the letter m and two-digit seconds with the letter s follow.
2h00
